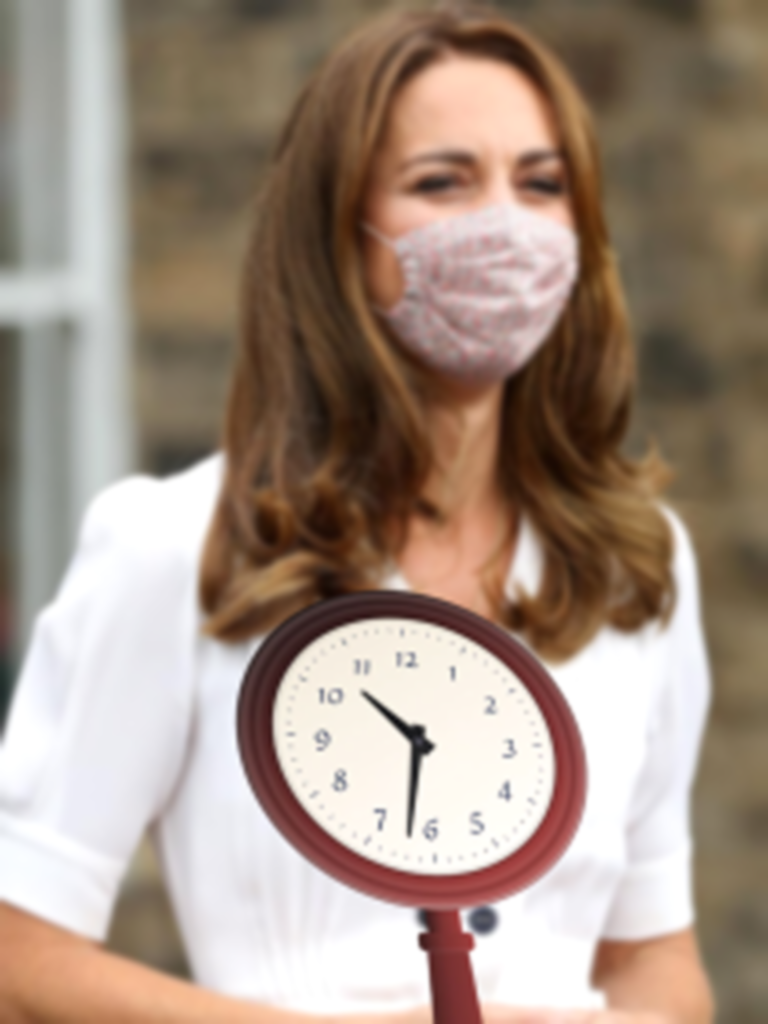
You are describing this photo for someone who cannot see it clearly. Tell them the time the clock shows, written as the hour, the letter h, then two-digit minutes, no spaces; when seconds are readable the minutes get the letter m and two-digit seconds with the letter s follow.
10h32
